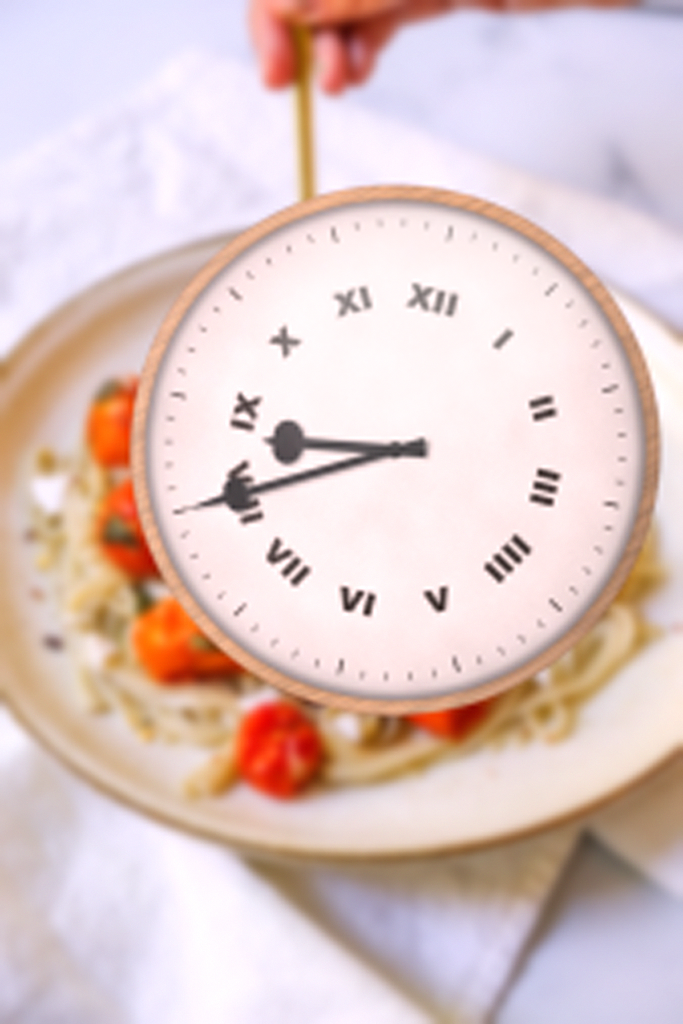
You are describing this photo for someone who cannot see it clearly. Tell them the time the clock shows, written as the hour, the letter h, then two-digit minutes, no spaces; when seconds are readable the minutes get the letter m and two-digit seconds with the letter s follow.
8h40
